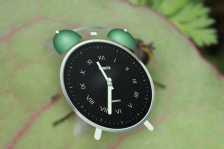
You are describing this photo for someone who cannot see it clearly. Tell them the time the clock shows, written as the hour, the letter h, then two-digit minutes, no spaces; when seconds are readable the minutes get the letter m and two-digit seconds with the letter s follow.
11h33
